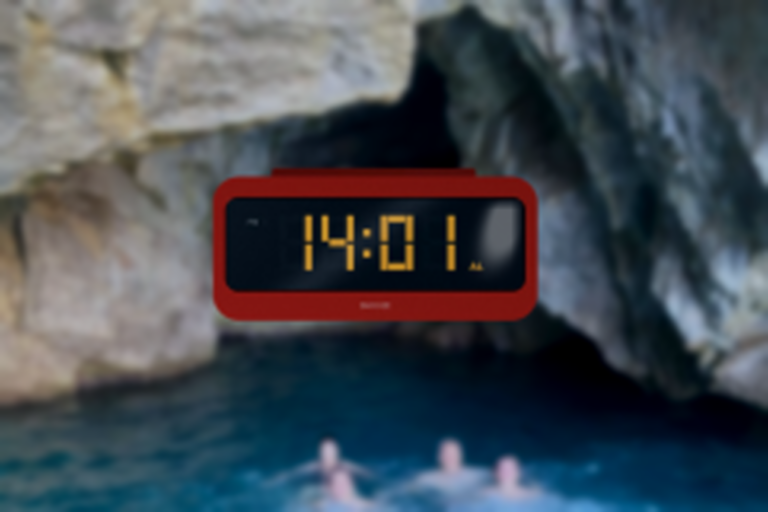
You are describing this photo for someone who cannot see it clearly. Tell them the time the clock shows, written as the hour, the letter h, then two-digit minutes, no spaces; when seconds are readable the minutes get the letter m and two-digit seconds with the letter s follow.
14h01
